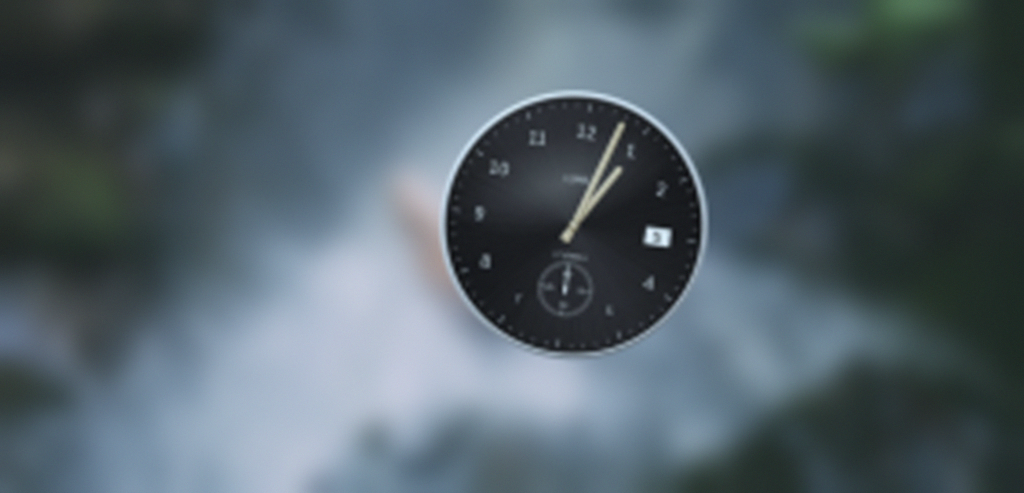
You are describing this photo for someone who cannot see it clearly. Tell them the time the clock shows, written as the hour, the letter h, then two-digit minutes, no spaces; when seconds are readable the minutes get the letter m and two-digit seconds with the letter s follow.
1h03
